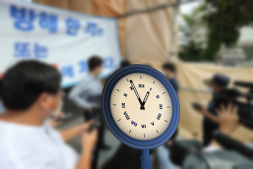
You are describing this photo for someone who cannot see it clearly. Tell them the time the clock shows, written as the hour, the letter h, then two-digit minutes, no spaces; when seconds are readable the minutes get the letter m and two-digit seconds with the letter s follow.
12h56
